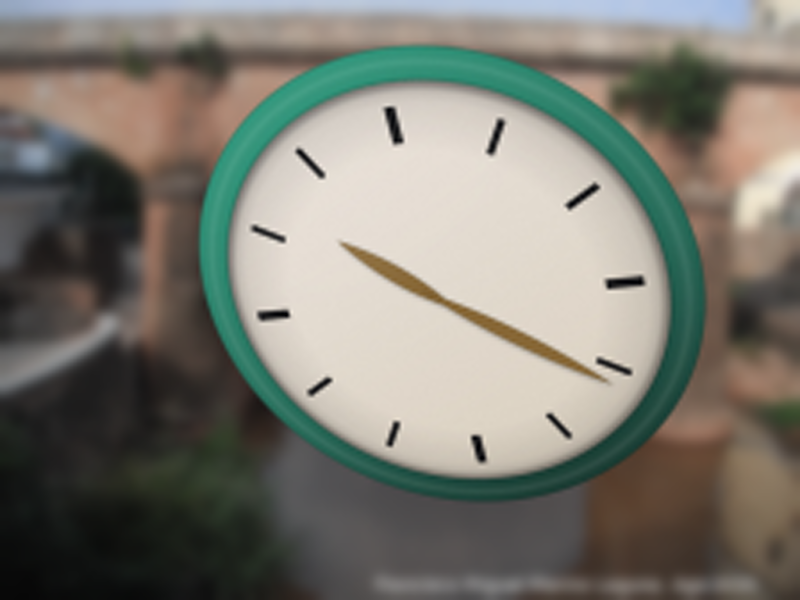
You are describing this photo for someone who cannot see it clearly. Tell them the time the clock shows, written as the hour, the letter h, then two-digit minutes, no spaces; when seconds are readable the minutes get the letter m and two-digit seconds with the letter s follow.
10h21
